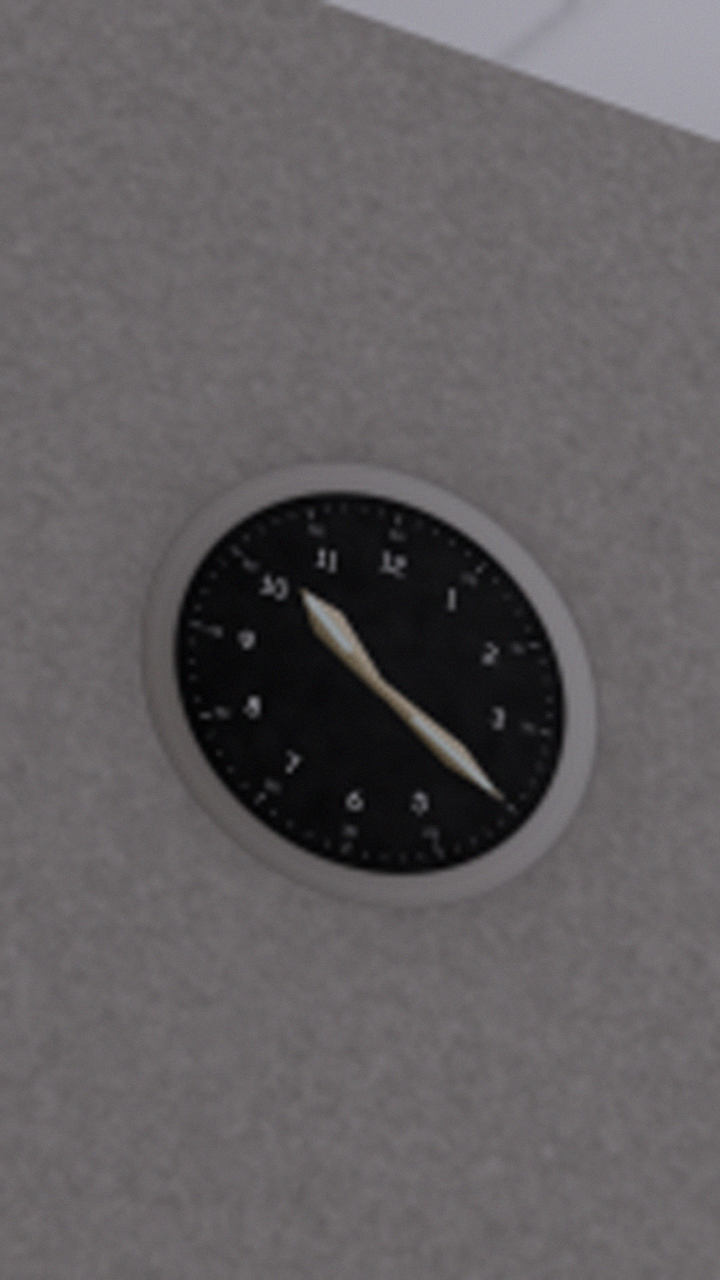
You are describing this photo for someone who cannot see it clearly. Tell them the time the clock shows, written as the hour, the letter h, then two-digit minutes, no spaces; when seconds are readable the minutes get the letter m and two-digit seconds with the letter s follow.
10h20
